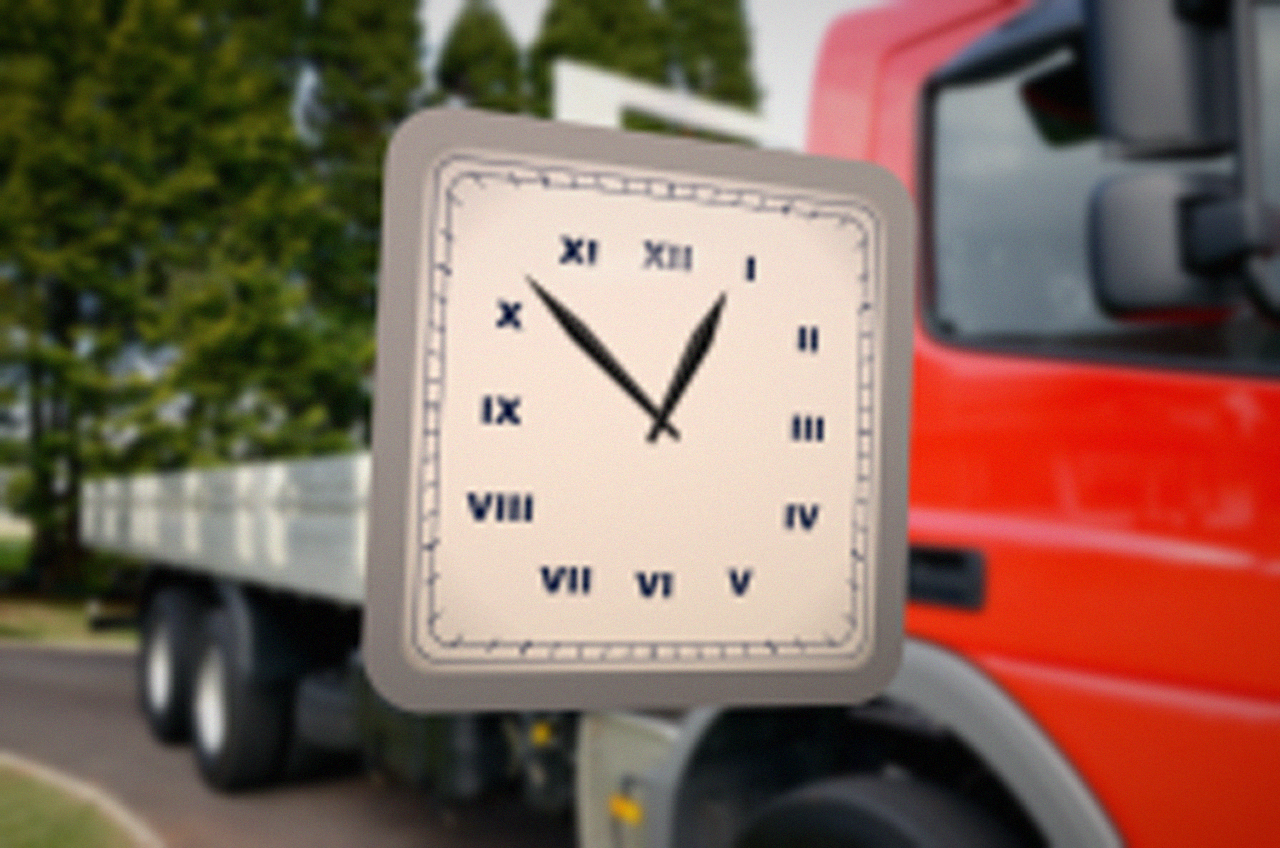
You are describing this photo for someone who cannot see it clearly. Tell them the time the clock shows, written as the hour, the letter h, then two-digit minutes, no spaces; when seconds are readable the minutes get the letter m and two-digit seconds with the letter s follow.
12h52
